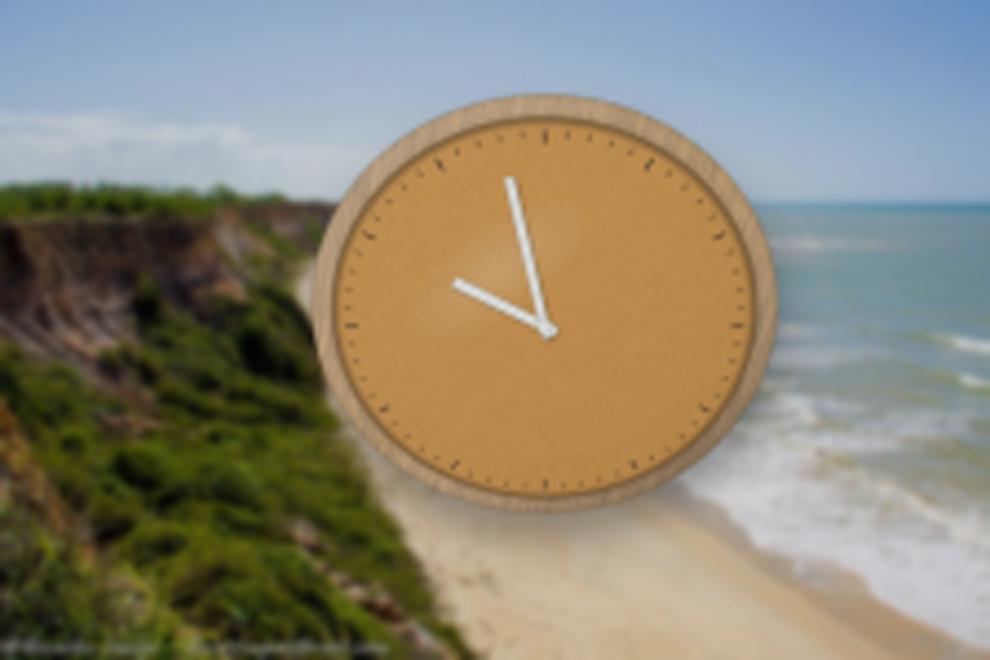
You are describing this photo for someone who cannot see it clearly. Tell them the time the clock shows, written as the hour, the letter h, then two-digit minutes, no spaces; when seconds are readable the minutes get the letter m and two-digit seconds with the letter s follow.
9h58
